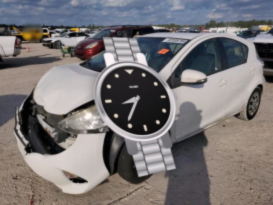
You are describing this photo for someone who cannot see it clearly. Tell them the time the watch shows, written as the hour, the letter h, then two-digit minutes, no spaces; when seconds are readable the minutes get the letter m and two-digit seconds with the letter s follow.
8h36
